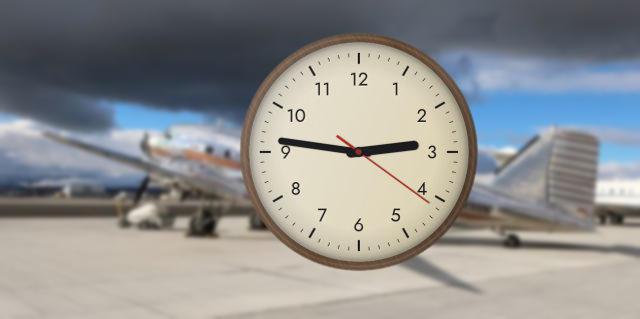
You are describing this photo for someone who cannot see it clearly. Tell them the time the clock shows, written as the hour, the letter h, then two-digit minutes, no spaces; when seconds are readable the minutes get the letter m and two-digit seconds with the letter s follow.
2h46m21s
